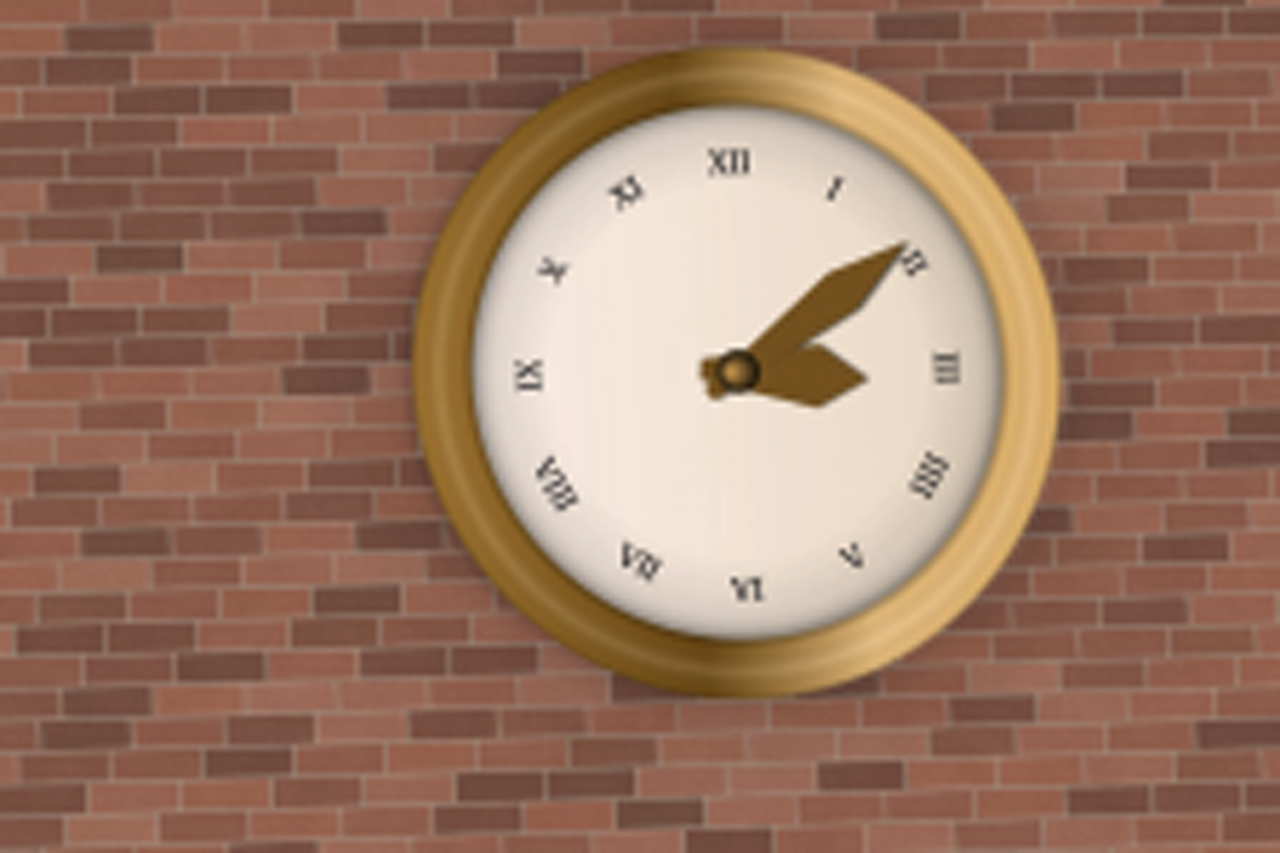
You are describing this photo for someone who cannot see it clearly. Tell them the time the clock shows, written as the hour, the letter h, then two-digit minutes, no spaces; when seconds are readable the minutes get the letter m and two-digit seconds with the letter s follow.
3h09
